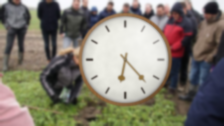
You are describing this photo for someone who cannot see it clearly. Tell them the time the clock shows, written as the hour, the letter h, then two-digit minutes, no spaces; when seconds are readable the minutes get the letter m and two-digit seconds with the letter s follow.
6h23
